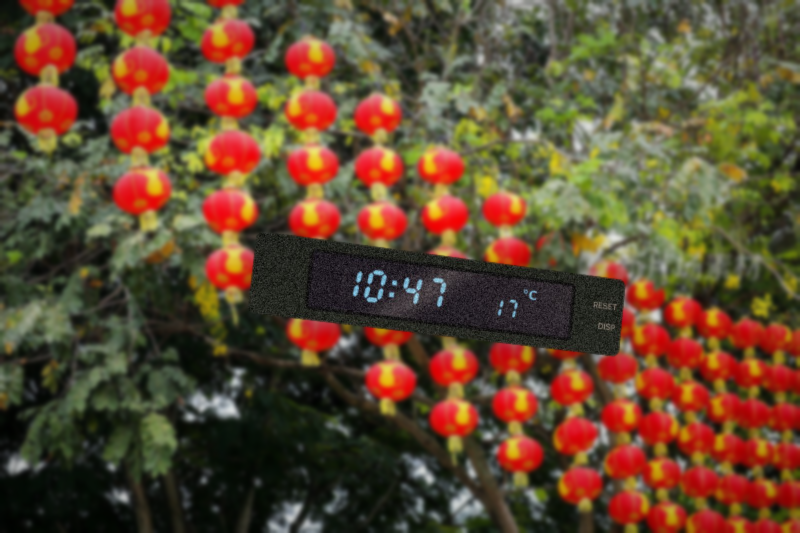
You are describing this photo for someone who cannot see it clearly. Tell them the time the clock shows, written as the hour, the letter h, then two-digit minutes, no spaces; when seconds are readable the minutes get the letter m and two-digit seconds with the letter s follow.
10h47
